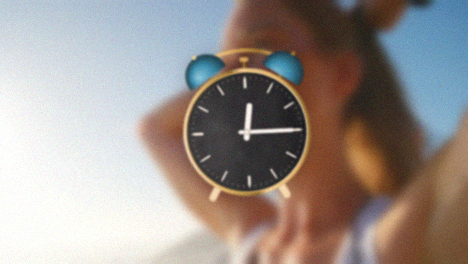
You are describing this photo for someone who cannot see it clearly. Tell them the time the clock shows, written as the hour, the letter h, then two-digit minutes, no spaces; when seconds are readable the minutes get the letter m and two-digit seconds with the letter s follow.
12h15
